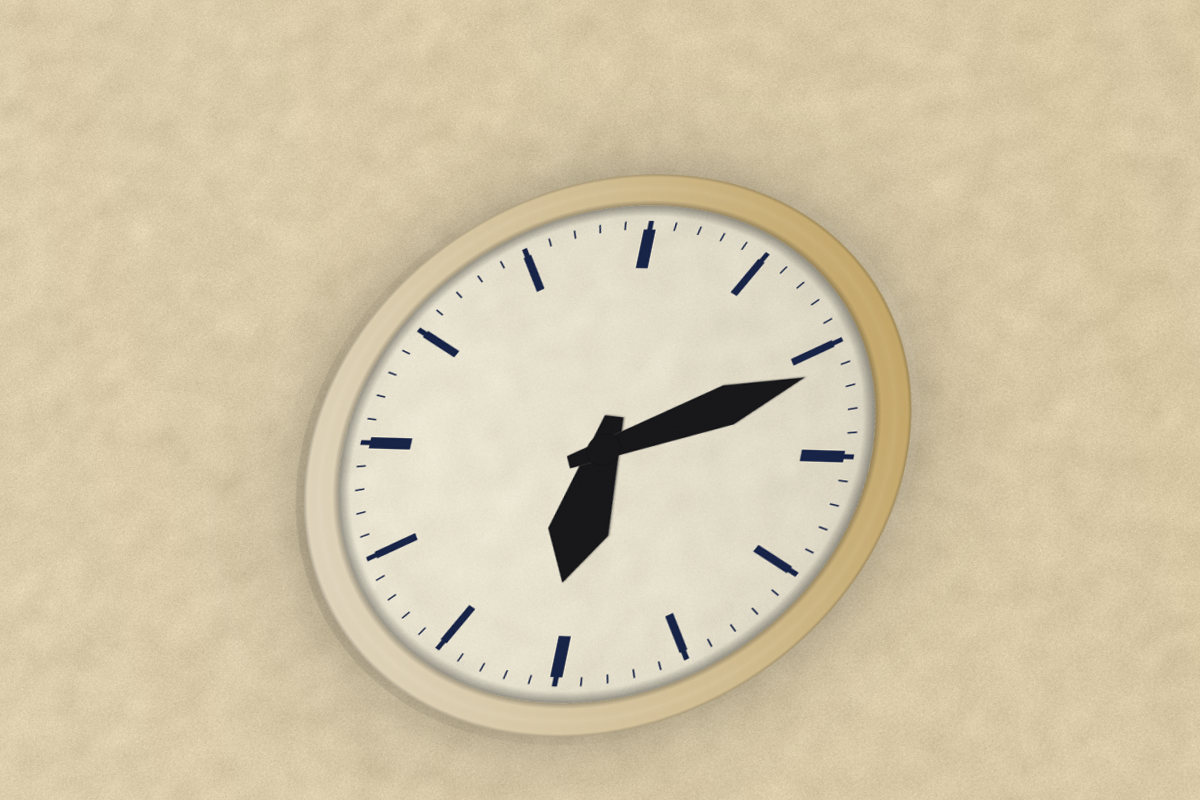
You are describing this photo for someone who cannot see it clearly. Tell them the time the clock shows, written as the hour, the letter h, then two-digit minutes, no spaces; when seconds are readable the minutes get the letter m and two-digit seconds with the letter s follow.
6h11
